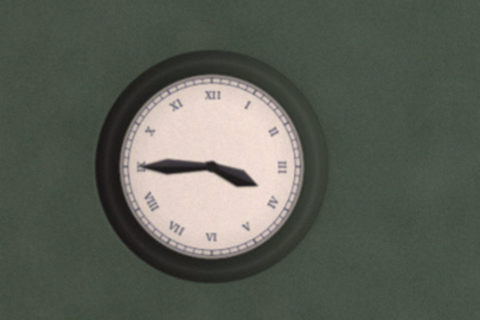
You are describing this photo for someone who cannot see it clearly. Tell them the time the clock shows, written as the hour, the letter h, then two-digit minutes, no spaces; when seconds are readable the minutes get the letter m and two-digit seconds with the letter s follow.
3h45
